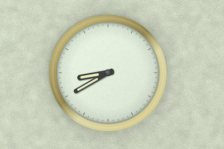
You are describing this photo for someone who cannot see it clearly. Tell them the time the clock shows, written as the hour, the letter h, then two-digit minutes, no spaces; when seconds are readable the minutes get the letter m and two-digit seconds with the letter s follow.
8h40
